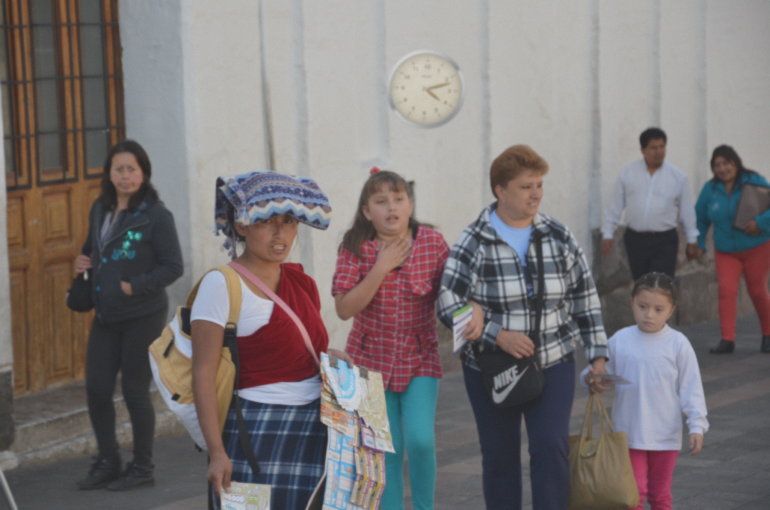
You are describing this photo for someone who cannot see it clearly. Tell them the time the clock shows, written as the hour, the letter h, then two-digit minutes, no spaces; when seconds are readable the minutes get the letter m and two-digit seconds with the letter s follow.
4h12
